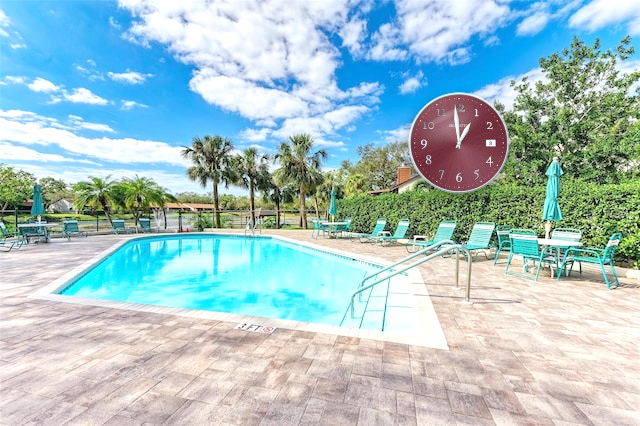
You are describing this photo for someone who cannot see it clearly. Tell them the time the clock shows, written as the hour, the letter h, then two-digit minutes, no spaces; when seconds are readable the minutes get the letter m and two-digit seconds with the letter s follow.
12h59
